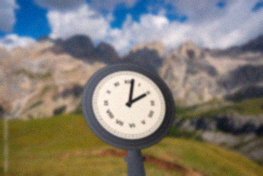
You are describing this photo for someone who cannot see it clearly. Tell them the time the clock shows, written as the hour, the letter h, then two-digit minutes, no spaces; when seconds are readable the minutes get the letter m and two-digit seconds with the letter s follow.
2h02
